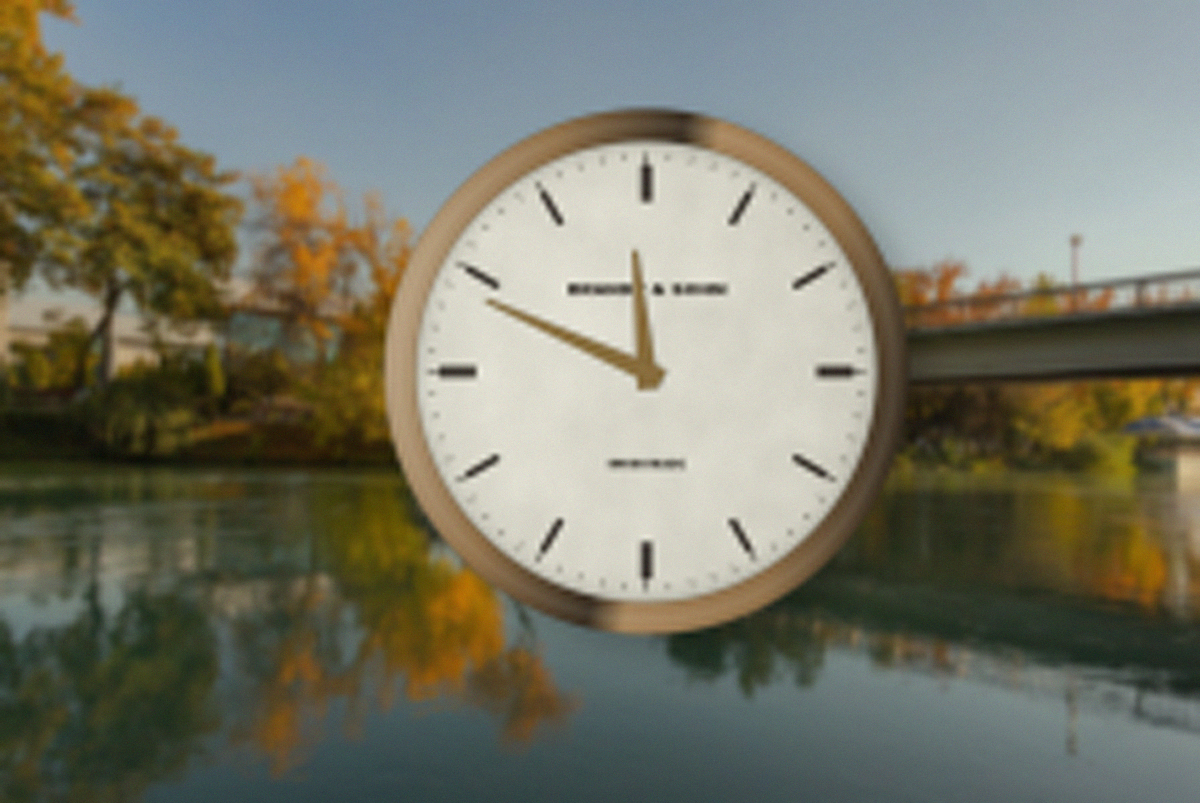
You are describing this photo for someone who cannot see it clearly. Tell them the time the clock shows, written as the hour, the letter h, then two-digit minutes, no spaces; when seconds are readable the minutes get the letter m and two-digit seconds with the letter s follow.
11h49
